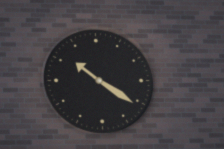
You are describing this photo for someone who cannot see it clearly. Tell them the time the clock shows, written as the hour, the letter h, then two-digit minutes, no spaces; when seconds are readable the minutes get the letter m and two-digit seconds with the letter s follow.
10h21
